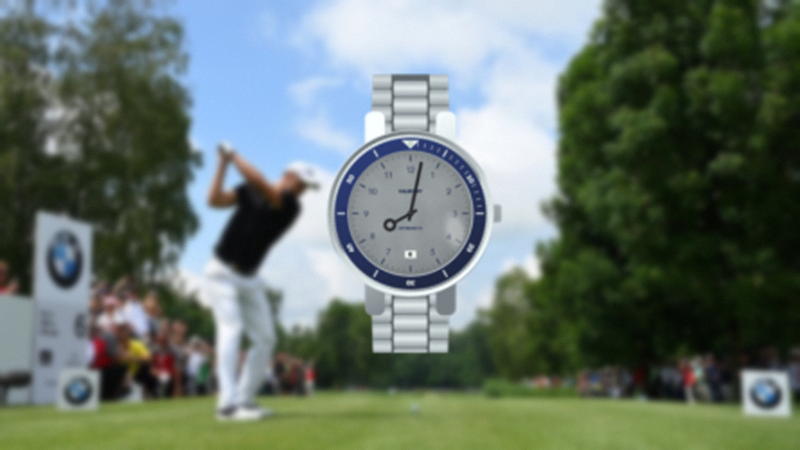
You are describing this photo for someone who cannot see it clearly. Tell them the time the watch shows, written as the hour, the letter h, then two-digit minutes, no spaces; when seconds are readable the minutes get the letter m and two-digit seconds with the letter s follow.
8h02
